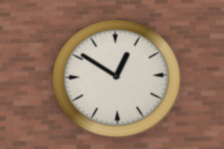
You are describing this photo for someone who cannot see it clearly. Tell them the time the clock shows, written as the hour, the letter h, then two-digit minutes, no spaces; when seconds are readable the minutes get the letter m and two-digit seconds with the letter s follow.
12h51
